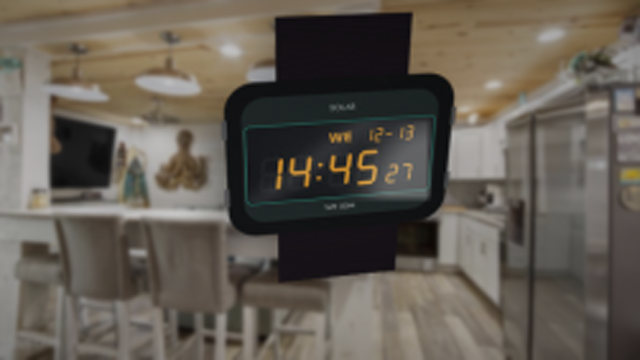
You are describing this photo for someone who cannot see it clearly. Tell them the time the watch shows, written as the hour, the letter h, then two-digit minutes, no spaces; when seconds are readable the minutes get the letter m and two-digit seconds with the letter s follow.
14h45m27s
